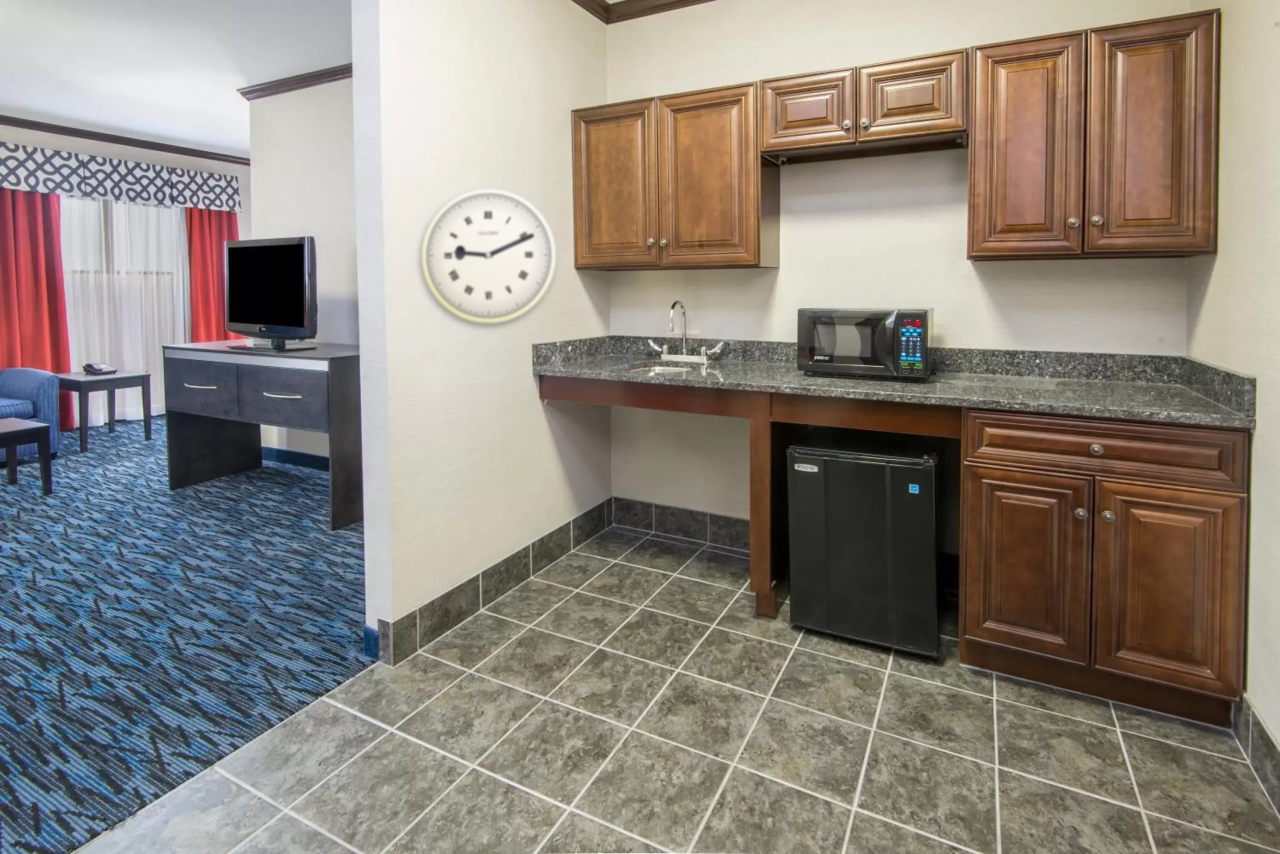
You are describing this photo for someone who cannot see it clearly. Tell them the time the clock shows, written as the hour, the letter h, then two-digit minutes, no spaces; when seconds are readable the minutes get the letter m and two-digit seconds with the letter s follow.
9h11
